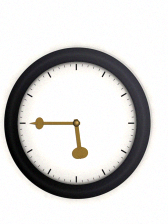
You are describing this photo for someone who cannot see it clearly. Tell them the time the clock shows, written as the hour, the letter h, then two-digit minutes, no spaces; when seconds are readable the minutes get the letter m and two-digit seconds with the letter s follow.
5h45
